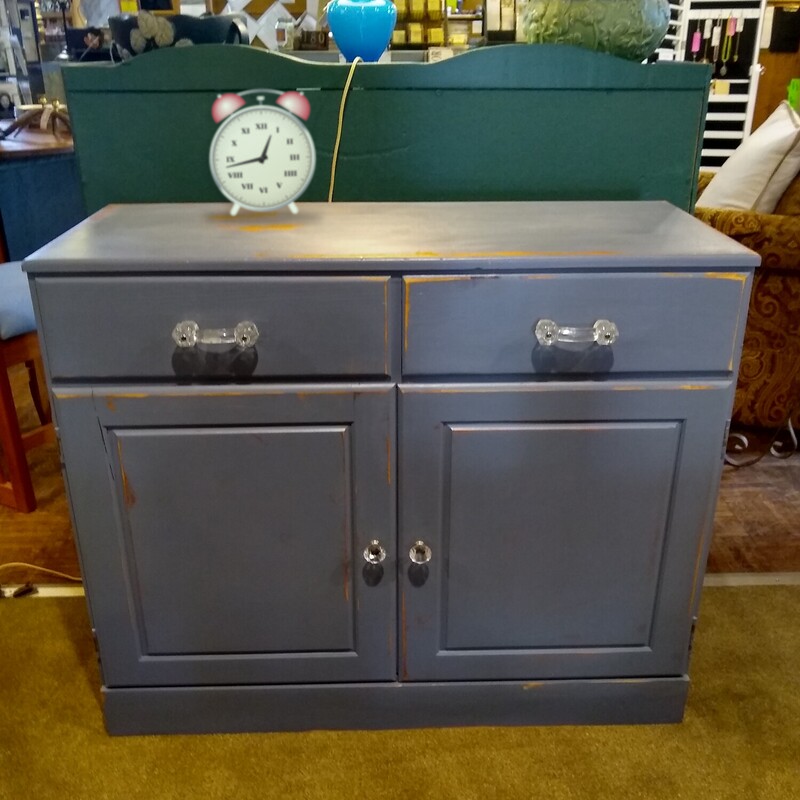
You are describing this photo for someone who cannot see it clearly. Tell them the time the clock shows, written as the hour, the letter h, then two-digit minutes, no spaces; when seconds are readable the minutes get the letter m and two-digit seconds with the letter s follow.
12h43
